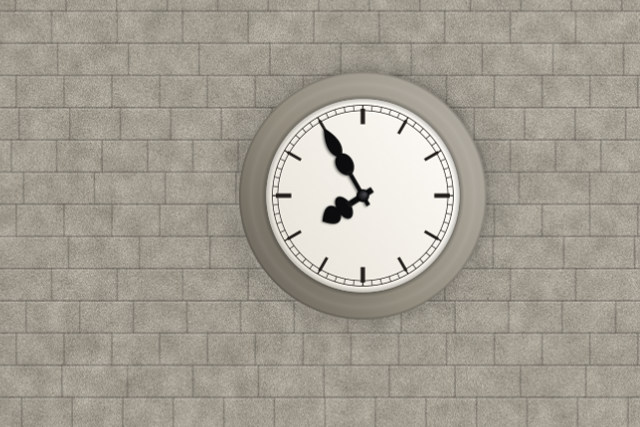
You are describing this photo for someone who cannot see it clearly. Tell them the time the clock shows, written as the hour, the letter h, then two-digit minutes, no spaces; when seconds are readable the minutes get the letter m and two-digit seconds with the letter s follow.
7h55
